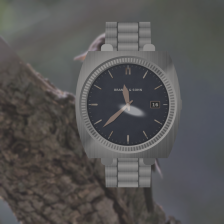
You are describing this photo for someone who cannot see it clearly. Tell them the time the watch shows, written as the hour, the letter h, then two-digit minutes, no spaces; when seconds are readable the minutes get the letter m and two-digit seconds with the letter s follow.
11h38
